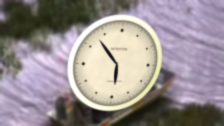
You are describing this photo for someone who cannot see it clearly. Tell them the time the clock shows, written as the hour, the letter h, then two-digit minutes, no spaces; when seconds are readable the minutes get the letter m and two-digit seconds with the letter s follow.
5h53
